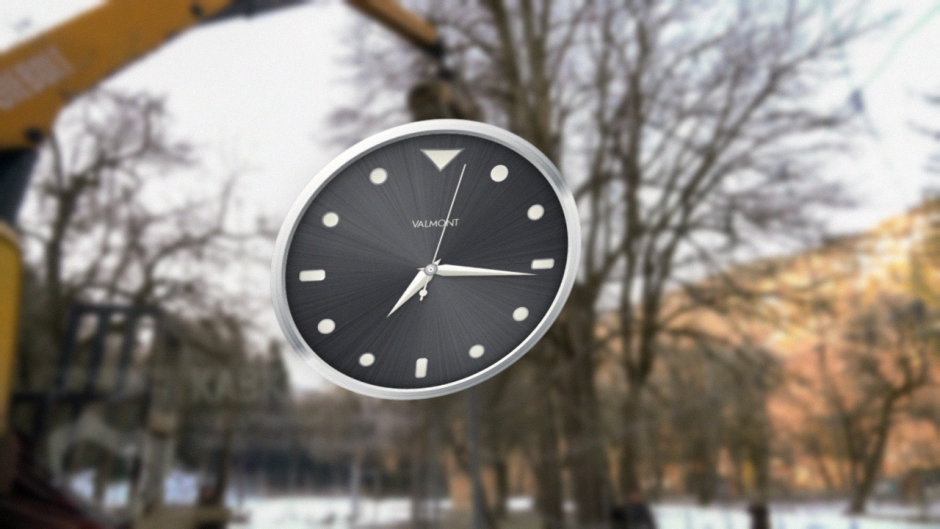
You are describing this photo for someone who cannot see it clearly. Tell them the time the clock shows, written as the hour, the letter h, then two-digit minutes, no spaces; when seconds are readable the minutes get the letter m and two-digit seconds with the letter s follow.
7h16m02s
